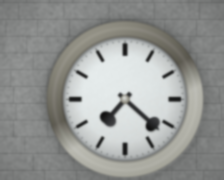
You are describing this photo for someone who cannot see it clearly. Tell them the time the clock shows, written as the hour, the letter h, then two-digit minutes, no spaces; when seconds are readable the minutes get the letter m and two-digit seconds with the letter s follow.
7h22
